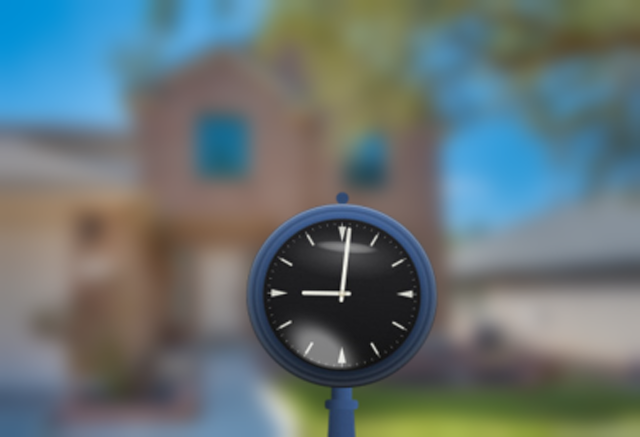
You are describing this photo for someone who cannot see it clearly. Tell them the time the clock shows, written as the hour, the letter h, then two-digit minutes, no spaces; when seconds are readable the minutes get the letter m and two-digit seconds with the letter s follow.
9h01
